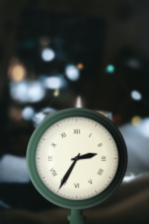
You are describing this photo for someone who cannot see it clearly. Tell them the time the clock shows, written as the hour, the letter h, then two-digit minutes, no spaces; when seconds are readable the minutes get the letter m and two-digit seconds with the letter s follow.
2h35
